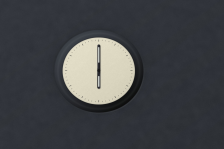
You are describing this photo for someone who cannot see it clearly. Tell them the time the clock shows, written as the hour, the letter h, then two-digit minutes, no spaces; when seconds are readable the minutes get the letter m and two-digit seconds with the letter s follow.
6h00
